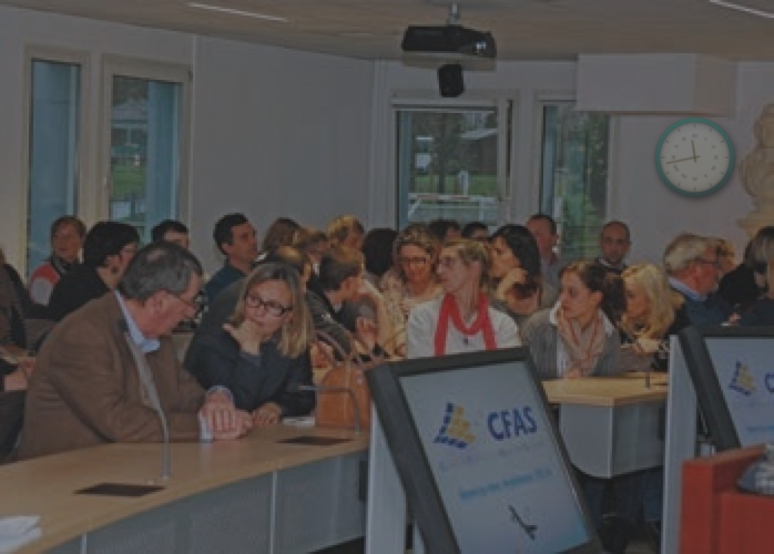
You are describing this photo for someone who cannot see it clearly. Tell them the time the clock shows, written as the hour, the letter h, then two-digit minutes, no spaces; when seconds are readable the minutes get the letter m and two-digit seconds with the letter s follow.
11h43
